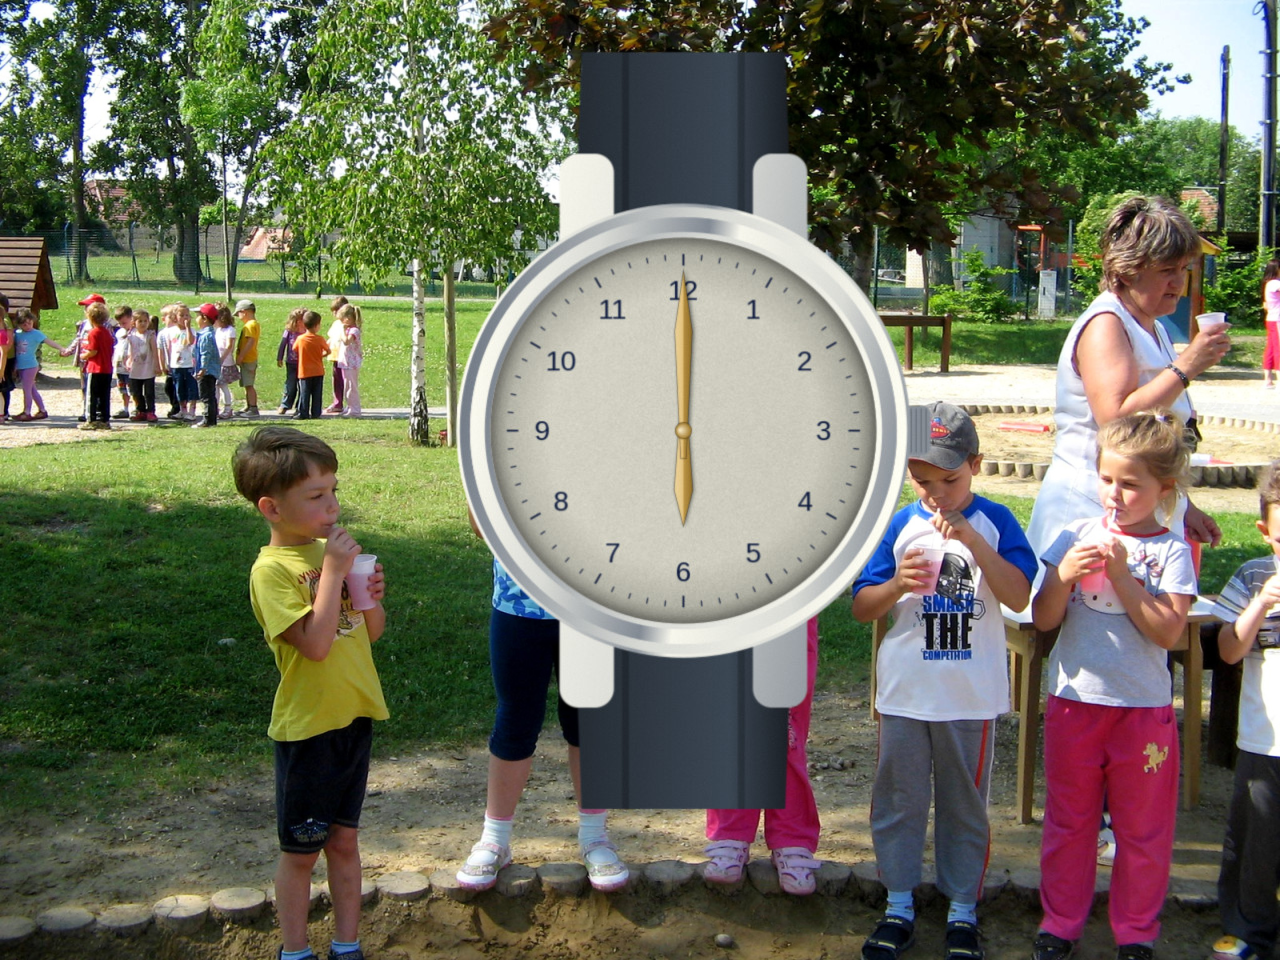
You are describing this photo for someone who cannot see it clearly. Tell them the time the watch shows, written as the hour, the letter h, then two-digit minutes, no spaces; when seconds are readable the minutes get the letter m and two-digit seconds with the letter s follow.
6h00
